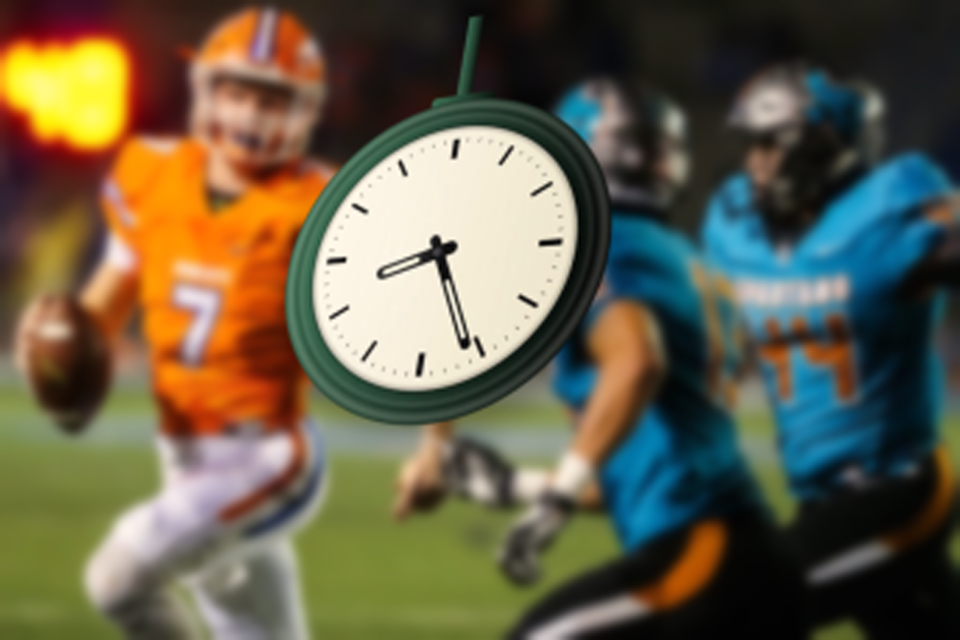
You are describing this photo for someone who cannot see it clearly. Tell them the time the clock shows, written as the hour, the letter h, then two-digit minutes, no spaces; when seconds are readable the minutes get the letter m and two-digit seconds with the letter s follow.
8h26
